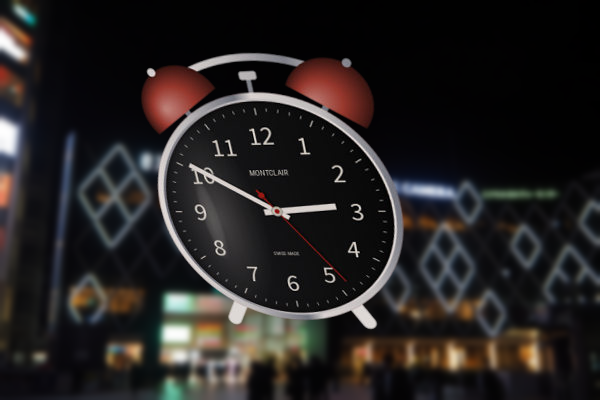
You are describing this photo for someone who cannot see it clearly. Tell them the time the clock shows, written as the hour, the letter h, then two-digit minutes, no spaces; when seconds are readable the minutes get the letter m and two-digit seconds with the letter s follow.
2h50m24s
